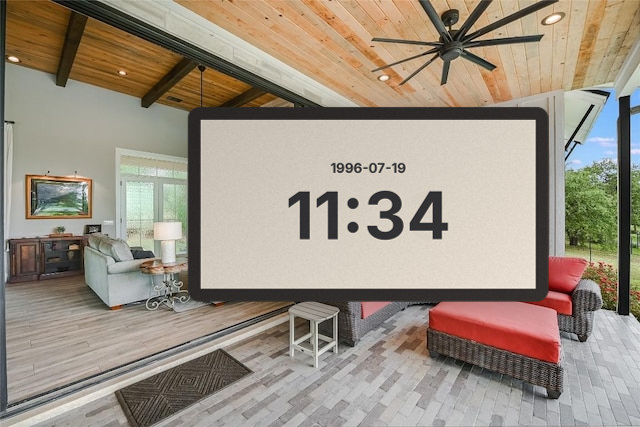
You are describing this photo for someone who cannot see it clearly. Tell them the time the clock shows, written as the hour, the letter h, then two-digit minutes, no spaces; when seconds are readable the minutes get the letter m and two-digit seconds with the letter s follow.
11h34
